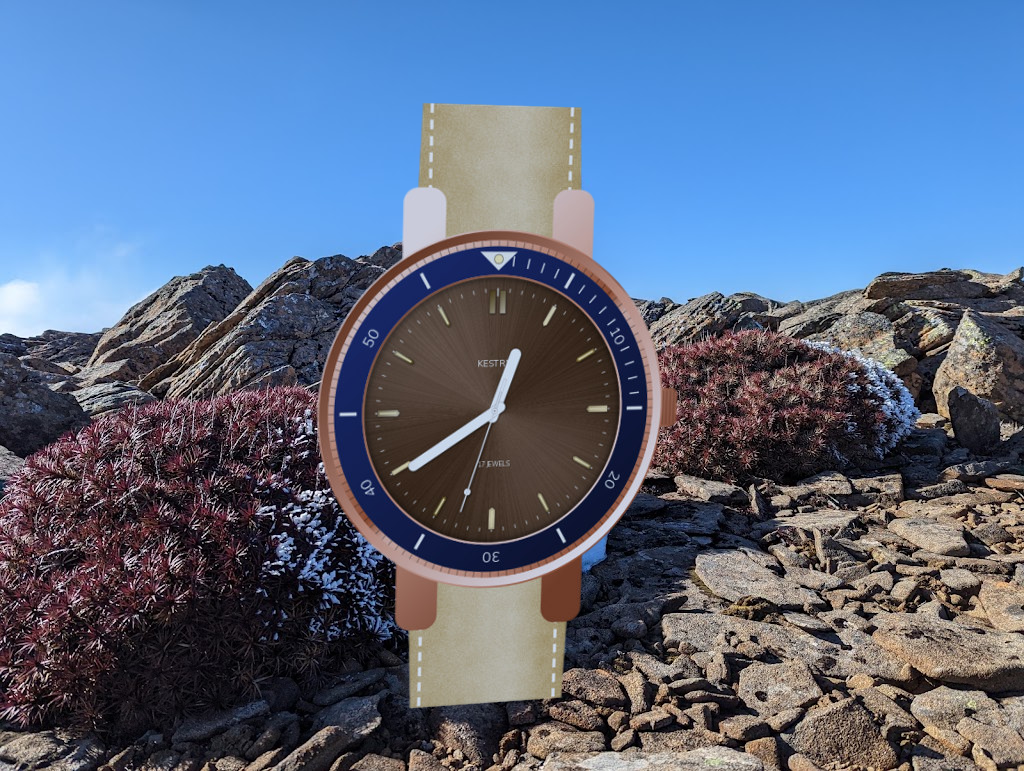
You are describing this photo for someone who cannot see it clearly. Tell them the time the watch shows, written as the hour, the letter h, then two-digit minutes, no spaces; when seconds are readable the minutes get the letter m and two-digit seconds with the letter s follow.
12h39m33s
